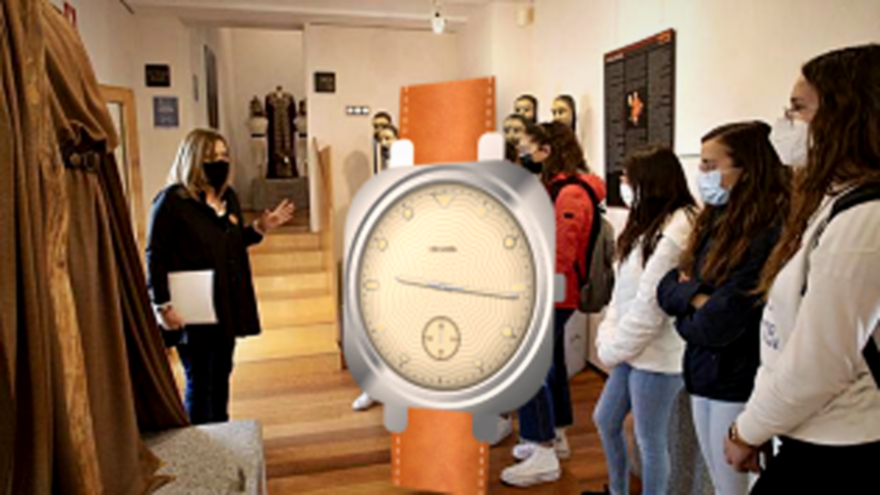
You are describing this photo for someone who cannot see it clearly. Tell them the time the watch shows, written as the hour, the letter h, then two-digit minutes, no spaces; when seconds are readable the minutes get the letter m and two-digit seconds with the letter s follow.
9h16
